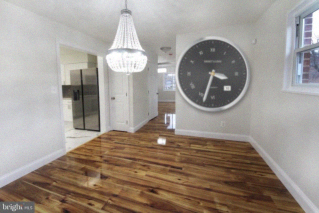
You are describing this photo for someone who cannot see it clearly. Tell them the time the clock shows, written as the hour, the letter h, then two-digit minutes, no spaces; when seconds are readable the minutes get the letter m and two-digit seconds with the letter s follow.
3h33
